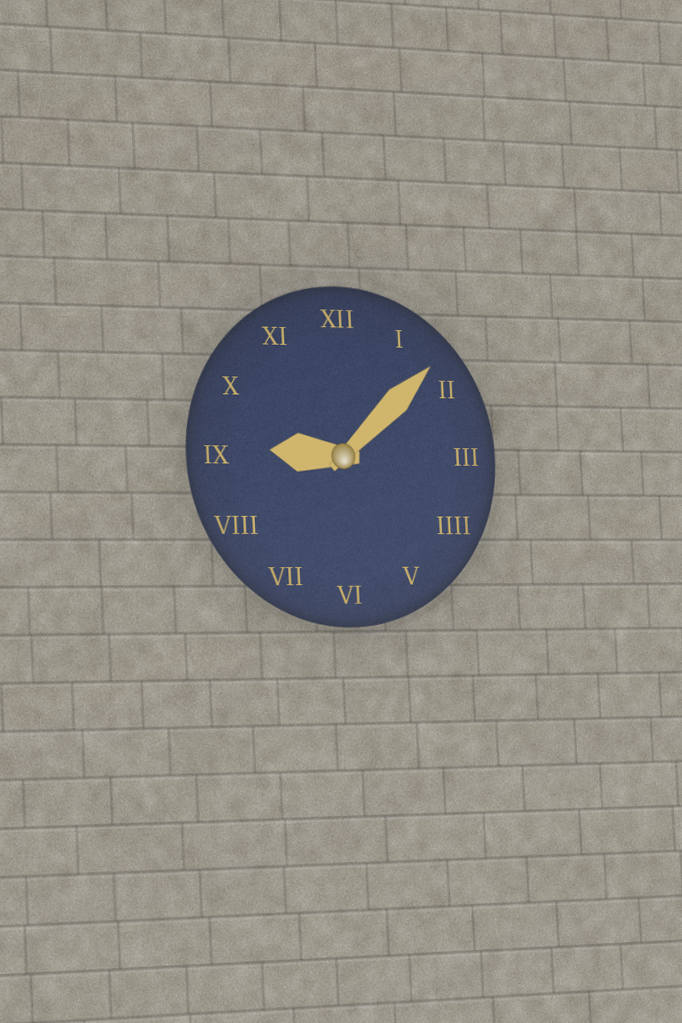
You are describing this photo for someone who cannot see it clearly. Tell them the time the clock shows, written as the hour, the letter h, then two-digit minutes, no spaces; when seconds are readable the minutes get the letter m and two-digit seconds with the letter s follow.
9h08
